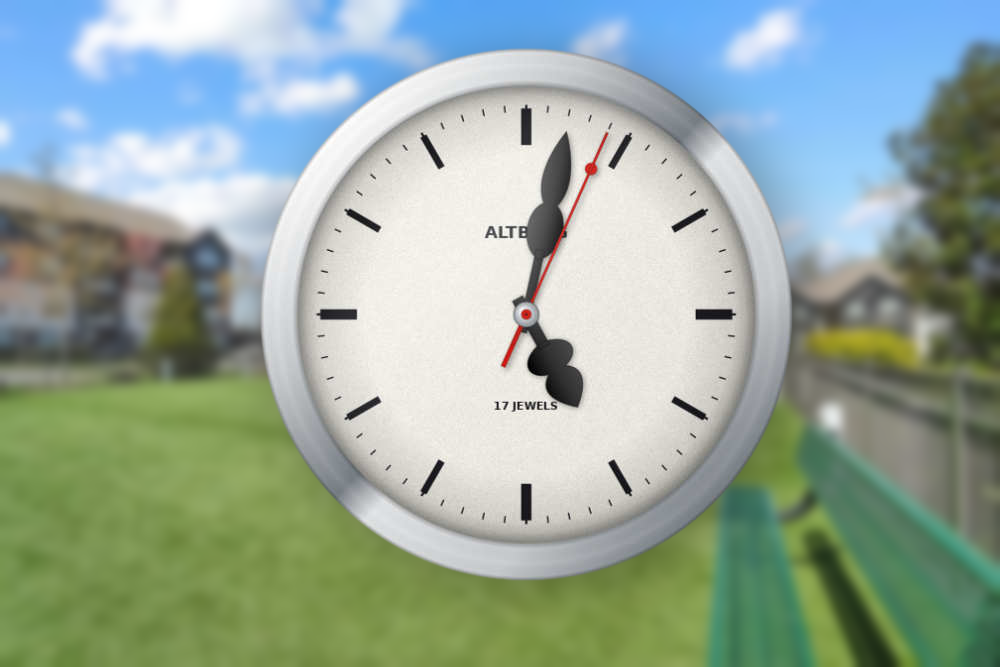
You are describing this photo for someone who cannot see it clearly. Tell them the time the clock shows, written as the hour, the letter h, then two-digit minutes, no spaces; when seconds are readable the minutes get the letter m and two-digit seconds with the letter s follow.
5h02m04s
